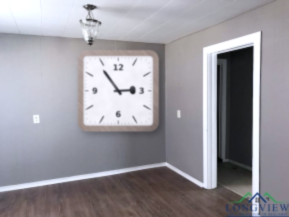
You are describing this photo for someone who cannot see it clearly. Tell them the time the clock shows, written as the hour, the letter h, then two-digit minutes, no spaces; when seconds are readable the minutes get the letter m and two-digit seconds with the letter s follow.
2h54
